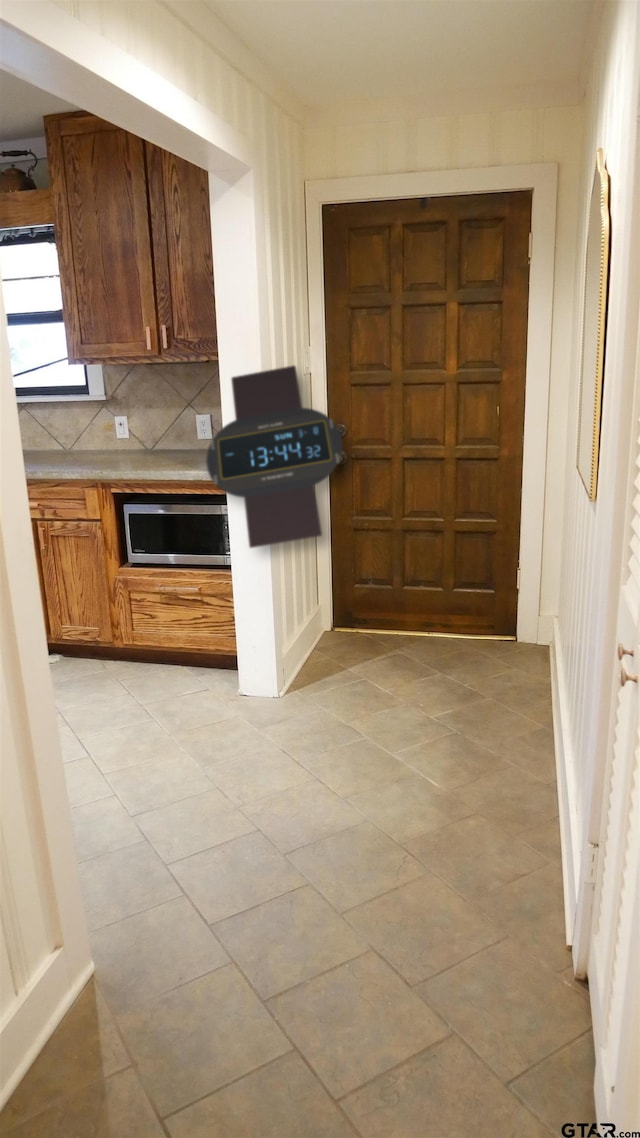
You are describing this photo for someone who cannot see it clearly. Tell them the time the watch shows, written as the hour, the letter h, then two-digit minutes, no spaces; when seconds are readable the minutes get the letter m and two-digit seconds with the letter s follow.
13h44m32s
